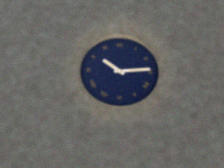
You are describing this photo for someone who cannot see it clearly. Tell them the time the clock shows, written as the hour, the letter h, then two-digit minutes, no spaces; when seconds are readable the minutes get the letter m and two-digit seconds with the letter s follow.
10h14
